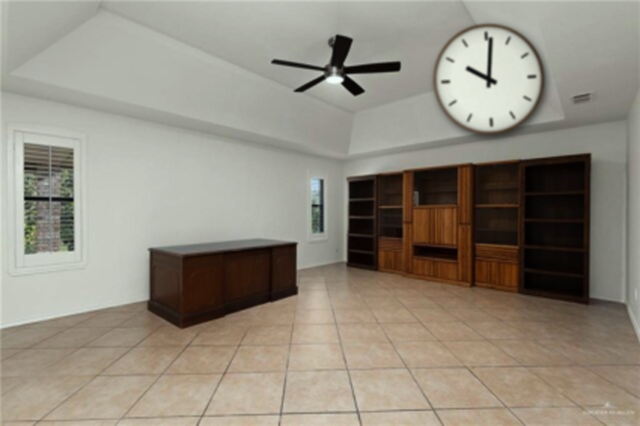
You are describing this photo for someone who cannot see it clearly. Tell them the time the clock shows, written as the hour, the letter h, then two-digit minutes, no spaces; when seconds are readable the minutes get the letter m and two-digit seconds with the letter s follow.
10h01
